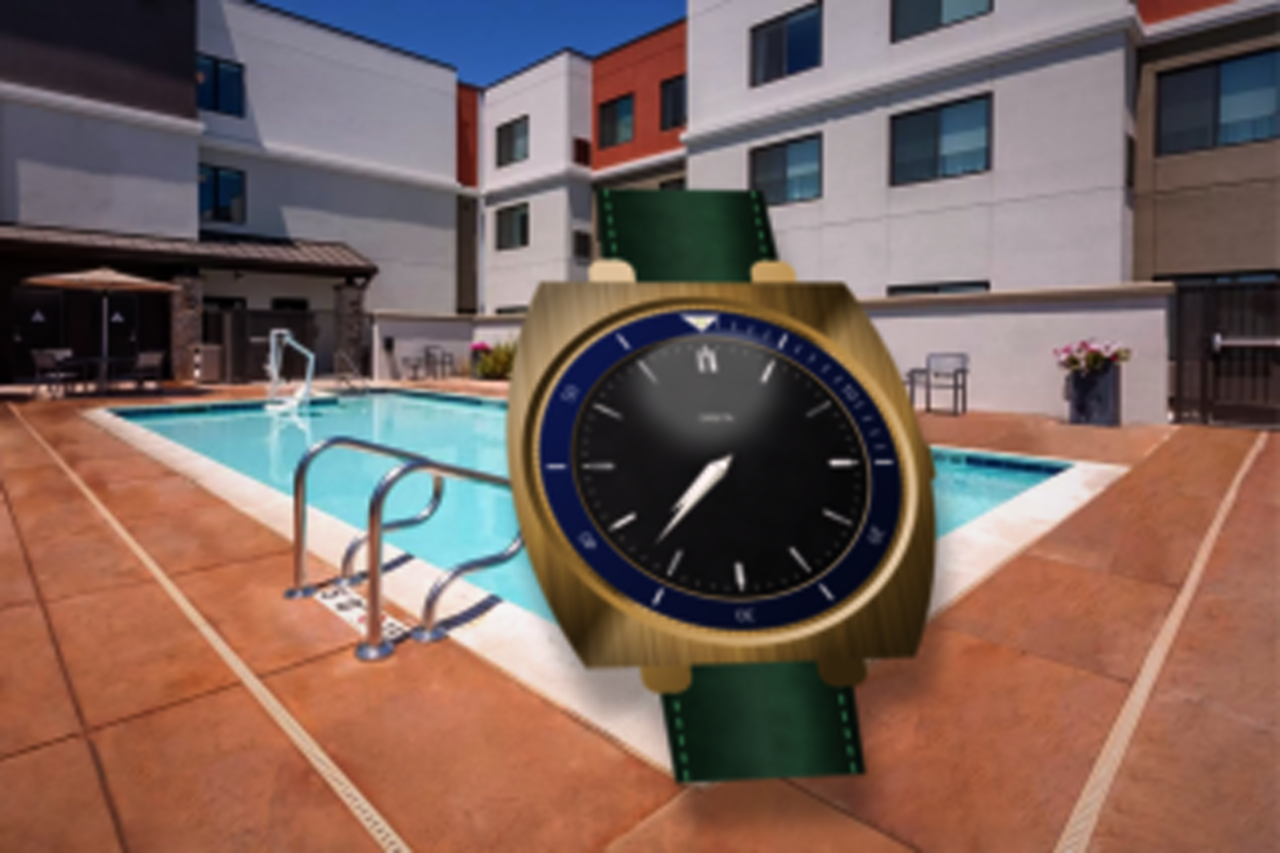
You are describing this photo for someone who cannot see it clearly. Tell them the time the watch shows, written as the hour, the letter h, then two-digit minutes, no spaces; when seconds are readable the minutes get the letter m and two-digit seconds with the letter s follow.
7h37
